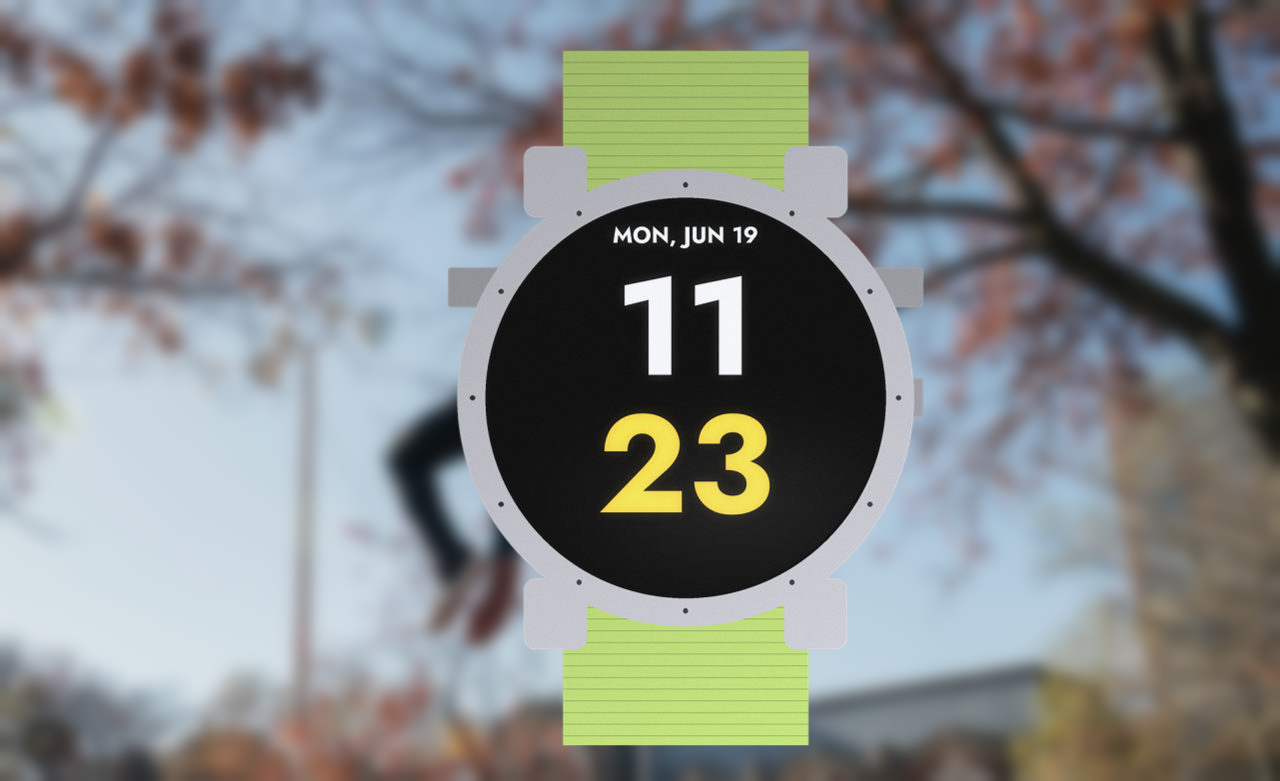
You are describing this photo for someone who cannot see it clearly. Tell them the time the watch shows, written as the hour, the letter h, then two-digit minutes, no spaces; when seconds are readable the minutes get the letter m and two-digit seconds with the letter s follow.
11h23
